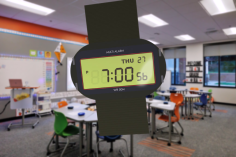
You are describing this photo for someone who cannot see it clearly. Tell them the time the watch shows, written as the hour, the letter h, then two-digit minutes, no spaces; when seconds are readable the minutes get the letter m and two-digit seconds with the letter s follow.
7h00m56s
